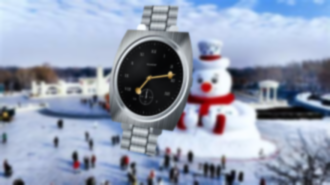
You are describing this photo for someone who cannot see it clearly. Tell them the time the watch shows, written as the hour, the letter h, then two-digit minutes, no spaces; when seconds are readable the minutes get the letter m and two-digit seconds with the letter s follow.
7h13
